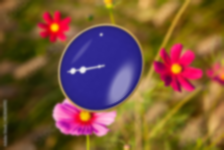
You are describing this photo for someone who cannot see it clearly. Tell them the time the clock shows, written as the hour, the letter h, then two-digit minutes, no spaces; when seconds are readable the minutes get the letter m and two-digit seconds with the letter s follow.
8h44
